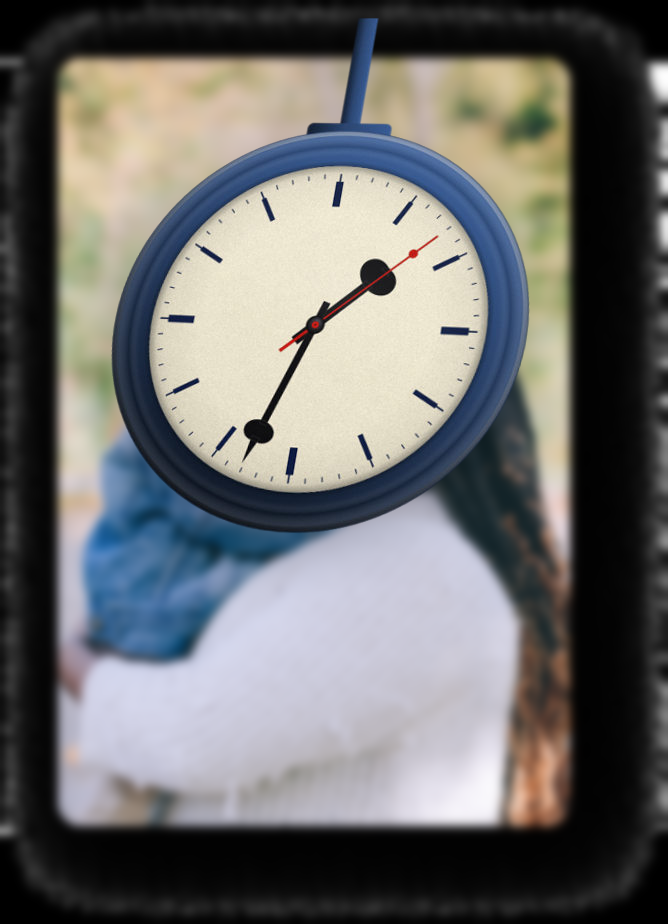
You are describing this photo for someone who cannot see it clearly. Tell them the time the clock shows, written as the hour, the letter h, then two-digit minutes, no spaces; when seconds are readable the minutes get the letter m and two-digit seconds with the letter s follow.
1h33m08s
